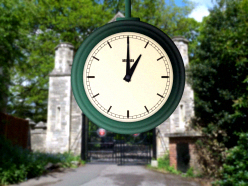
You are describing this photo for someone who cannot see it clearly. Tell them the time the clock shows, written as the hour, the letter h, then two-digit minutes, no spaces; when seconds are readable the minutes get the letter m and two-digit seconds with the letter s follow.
1h00
